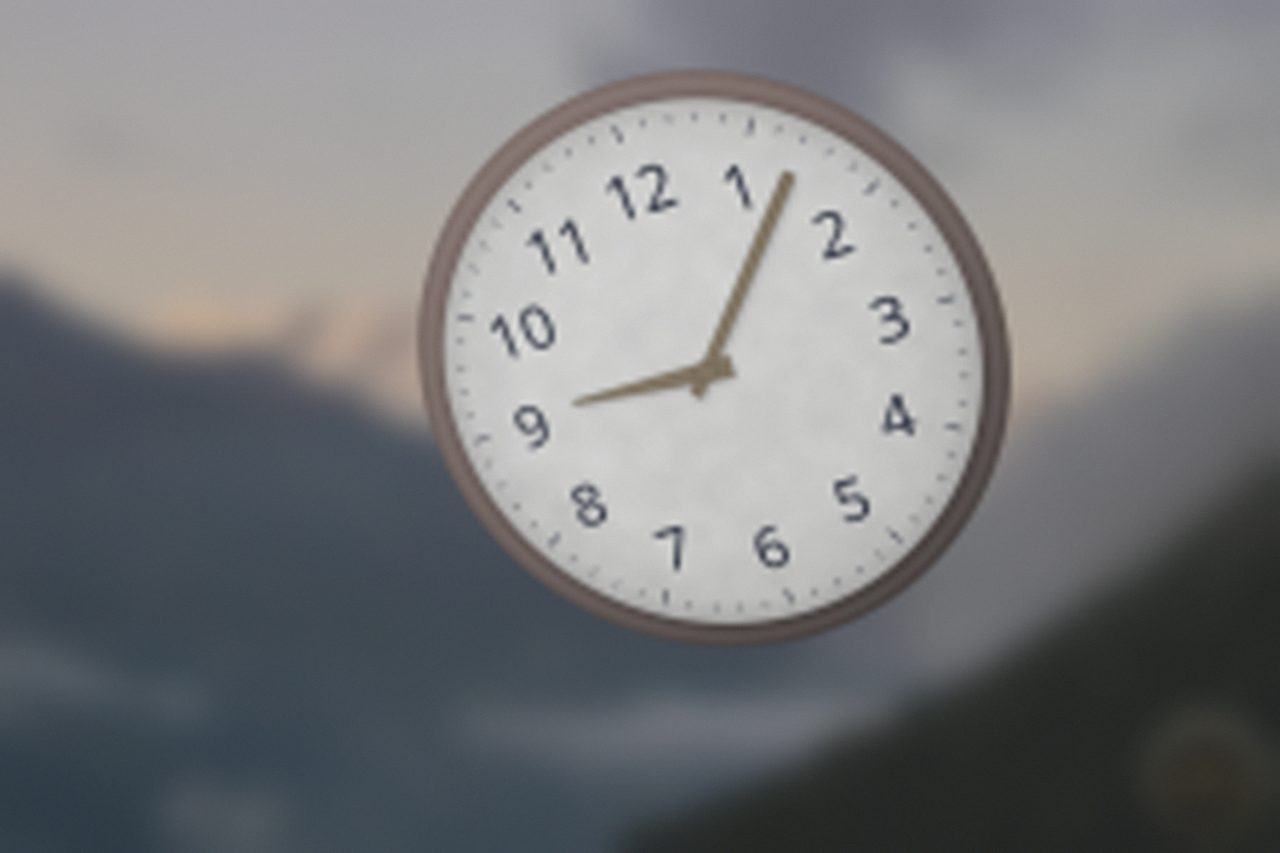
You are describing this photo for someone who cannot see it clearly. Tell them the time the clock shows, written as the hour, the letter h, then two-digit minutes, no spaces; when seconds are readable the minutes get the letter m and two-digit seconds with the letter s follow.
9h07
